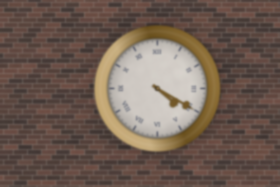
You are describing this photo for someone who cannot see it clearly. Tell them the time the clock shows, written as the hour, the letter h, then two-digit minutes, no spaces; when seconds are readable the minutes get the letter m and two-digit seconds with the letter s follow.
4h20
